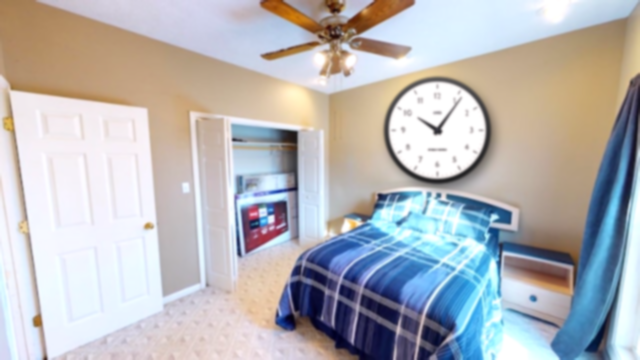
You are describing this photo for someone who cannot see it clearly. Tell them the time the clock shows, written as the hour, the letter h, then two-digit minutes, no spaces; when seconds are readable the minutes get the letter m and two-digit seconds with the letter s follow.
10h06
